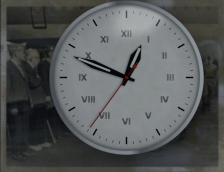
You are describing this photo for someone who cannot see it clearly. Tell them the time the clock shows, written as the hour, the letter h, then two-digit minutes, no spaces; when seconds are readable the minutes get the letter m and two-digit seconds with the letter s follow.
12h48m36s
